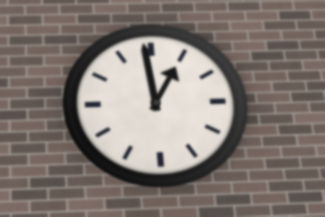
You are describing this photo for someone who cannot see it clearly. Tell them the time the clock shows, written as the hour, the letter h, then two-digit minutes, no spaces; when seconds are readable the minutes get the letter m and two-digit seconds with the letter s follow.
12h59
